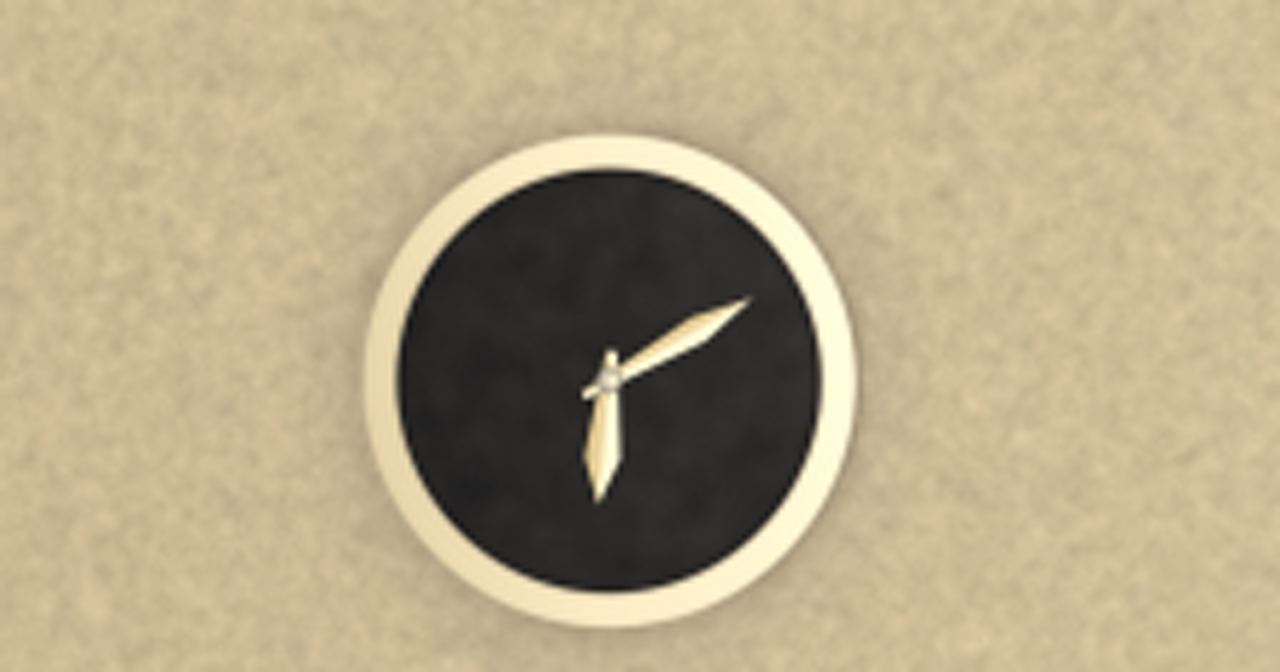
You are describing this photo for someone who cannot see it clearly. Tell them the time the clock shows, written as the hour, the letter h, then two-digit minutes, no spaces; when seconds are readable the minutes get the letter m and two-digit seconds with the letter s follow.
6h10
